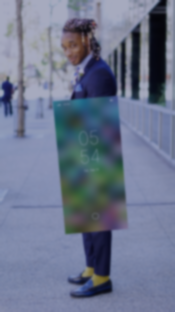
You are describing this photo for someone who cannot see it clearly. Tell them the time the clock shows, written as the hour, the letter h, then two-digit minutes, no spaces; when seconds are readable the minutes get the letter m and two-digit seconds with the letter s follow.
5h54
